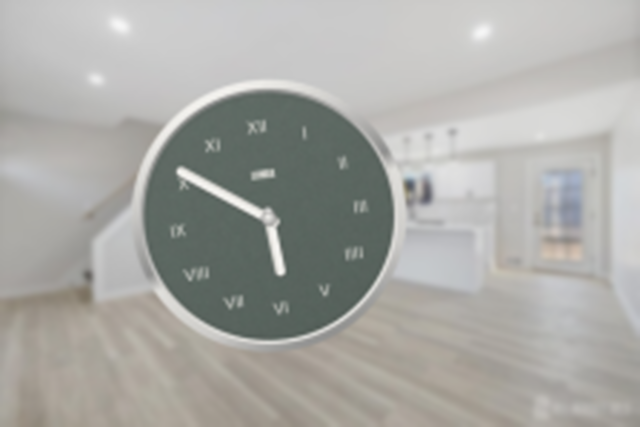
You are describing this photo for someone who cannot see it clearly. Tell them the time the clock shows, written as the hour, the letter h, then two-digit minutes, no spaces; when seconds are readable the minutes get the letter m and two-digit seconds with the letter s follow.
5h51
